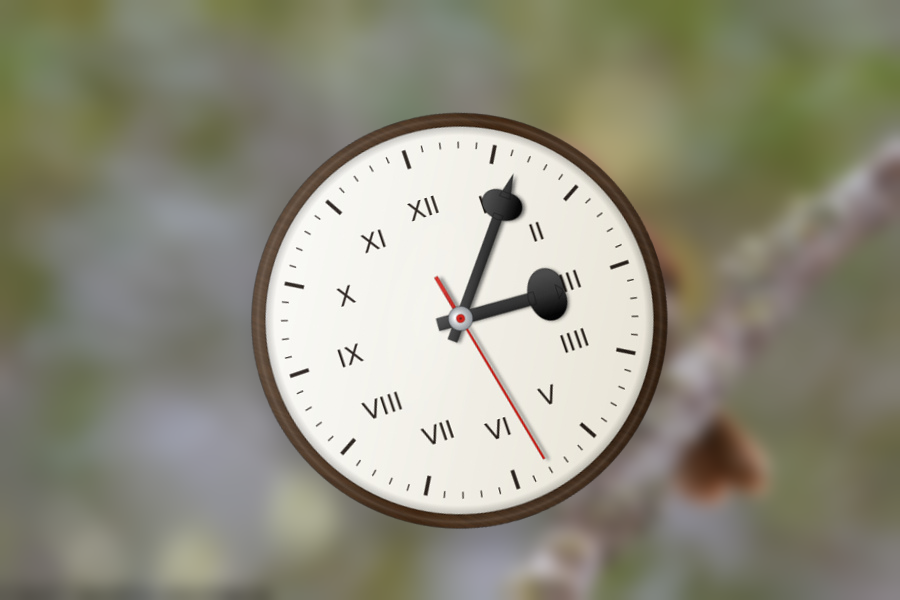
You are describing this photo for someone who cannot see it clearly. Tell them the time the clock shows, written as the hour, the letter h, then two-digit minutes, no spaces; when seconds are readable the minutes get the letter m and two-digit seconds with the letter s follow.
3h06m28s
